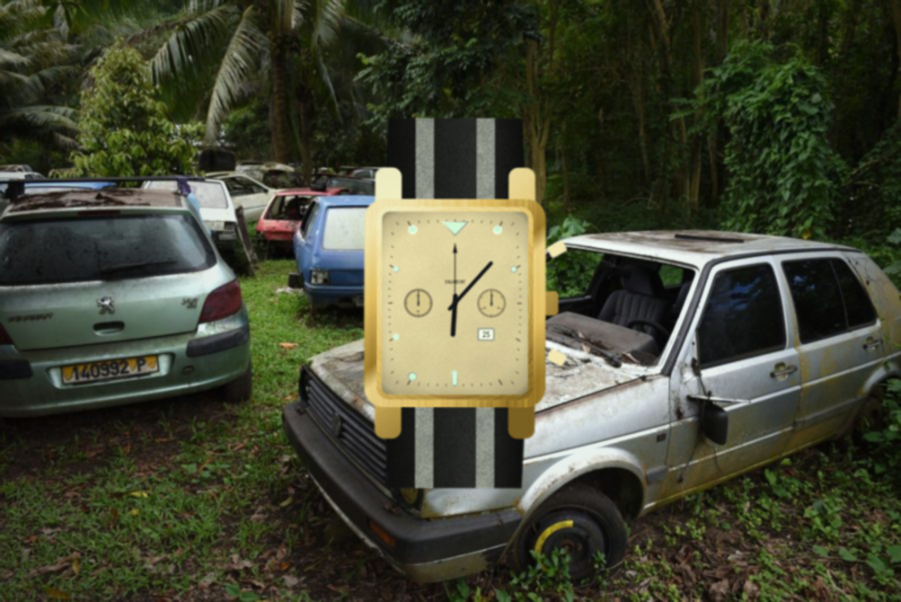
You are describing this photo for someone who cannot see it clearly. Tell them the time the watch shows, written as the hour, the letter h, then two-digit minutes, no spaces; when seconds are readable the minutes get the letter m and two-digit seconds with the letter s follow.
6h07
